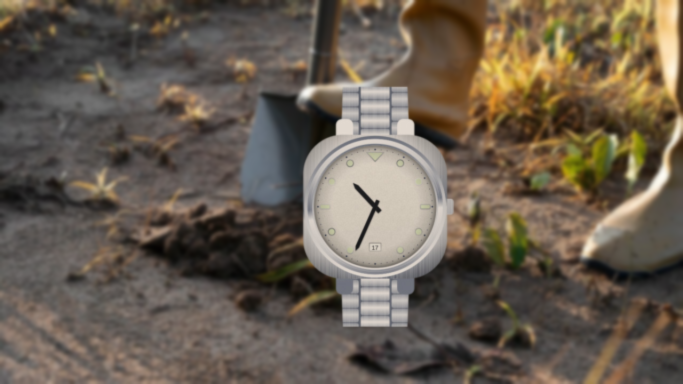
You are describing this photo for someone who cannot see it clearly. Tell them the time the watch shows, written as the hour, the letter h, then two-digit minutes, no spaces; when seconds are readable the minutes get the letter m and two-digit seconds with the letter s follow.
10h34
